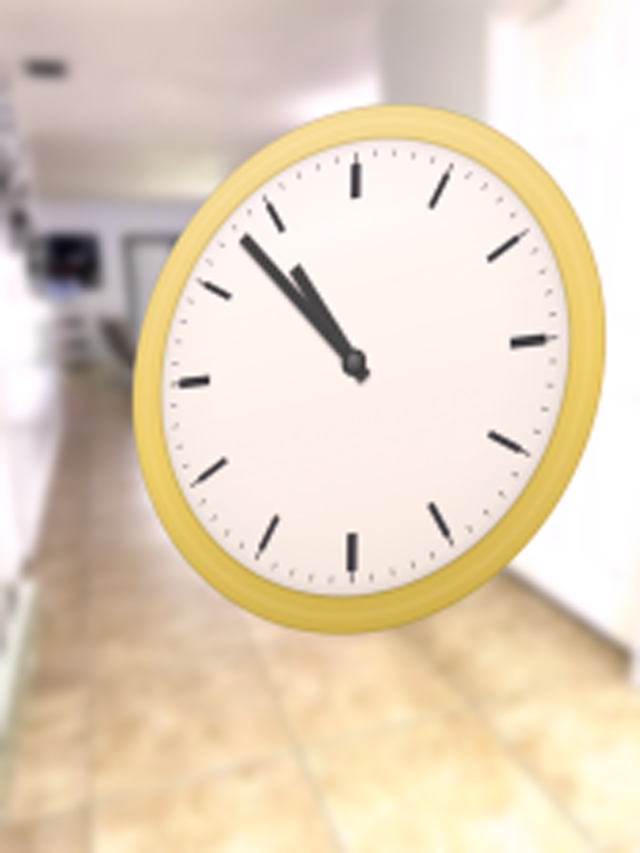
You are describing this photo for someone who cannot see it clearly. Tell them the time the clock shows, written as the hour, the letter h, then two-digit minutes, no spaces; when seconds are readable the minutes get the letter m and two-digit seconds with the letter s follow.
10h53
